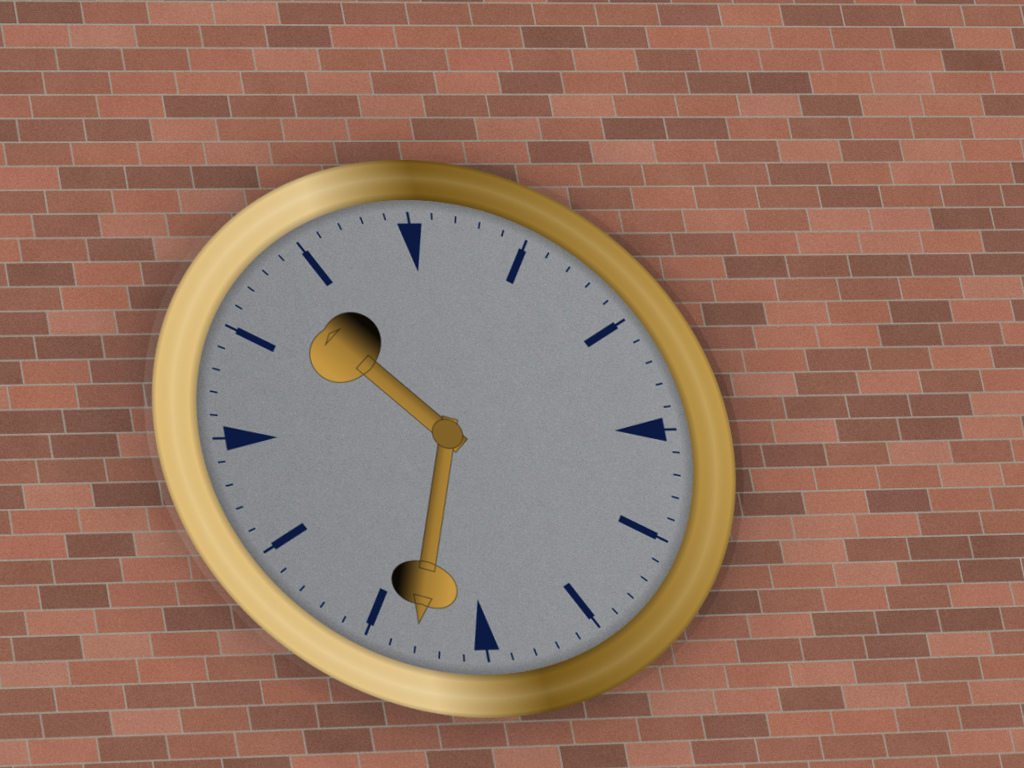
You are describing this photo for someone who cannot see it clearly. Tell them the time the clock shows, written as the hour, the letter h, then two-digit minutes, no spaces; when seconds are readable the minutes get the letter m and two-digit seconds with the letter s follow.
10h33
